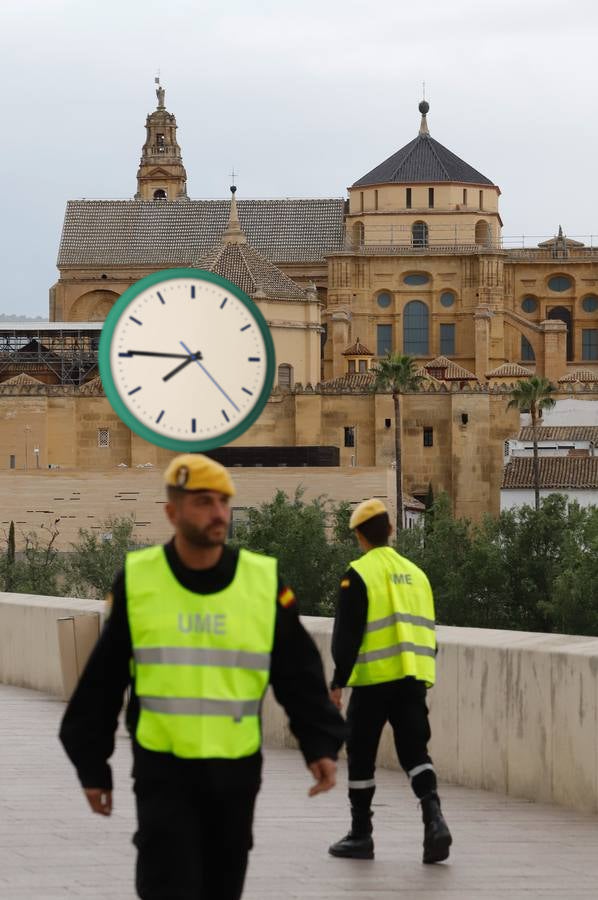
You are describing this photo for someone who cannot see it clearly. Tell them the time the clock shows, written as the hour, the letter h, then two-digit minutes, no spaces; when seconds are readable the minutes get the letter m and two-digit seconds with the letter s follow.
7h45m23s
